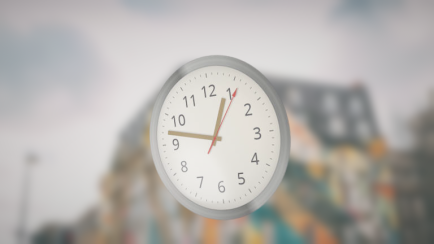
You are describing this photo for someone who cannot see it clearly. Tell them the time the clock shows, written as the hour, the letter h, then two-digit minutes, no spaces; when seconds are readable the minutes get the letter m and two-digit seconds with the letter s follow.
12h47m06s
